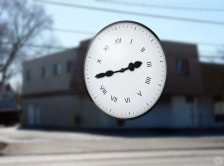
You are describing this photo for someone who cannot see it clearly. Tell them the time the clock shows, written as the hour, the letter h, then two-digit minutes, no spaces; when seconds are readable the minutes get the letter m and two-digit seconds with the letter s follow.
2h45
